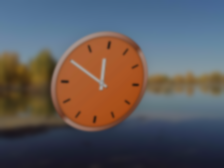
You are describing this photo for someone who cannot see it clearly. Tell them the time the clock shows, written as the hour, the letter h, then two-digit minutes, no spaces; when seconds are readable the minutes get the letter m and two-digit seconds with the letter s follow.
11h50
